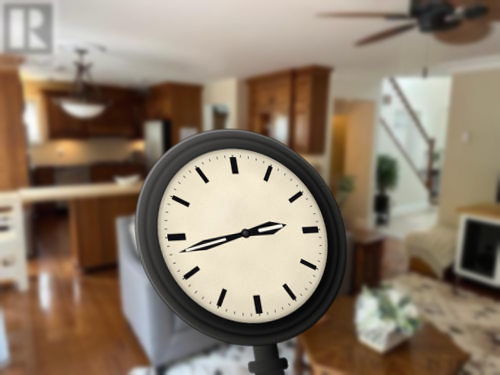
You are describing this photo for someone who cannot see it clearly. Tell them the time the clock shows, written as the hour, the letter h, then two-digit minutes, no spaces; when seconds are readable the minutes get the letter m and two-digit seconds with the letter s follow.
2h43
